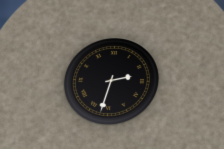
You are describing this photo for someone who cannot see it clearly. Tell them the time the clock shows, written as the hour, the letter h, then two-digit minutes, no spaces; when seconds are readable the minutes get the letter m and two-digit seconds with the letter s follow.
2h32
